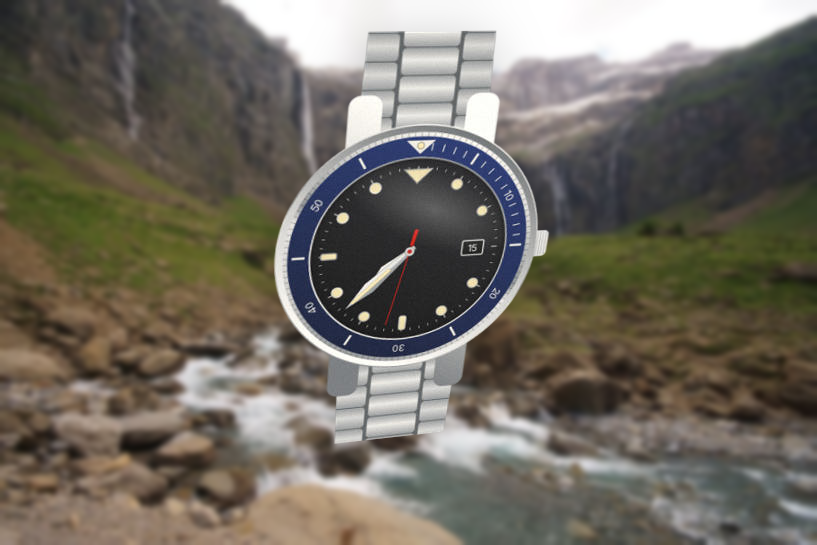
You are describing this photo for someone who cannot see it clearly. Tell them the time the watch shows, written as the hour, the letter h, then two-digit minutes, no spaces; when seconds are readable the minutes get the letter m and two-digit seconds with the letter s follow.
7h37m32s
